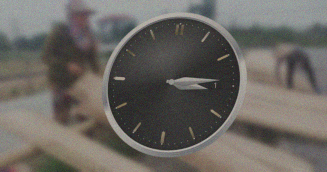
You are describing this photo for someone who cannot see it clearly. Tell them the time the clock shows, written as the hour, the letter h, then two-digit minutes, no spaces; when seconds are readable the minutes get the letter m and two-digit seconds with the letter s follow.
3h14
